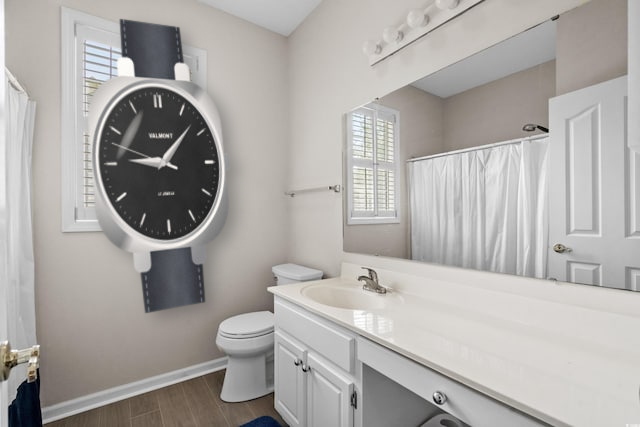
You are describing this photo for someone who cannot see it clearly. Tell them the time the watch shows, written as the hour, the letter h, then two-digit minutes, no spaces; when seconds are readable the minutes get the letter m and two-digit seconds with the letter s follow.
9h07m48s
